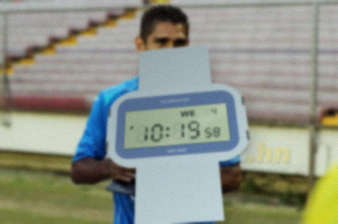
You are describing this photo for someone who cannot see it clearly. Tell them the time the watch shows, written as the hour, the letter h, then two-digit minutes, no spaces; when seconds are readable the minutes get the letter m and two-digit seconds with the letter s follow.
10h19
